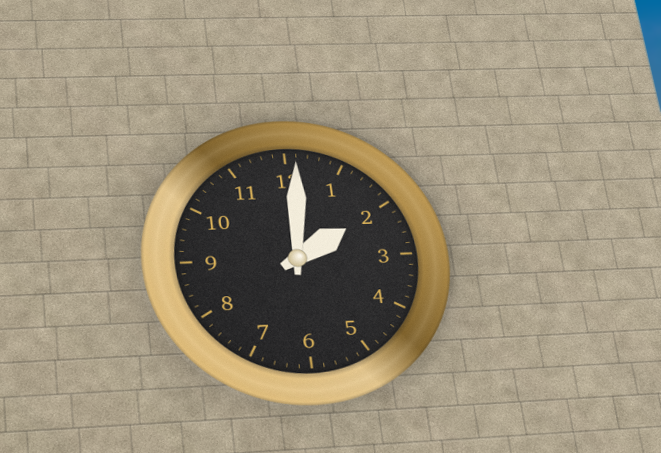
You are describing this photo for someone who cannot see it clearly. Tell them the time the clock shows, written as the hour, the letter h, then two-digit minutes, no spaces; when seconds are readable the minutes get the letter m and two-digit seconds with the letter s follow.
2h01
